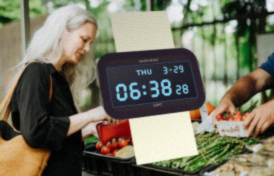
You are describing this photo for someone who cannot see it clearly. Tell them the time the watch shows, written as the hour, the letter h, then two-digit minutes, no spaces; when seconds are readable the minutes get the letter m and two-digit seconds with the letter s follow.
6h38m28s
